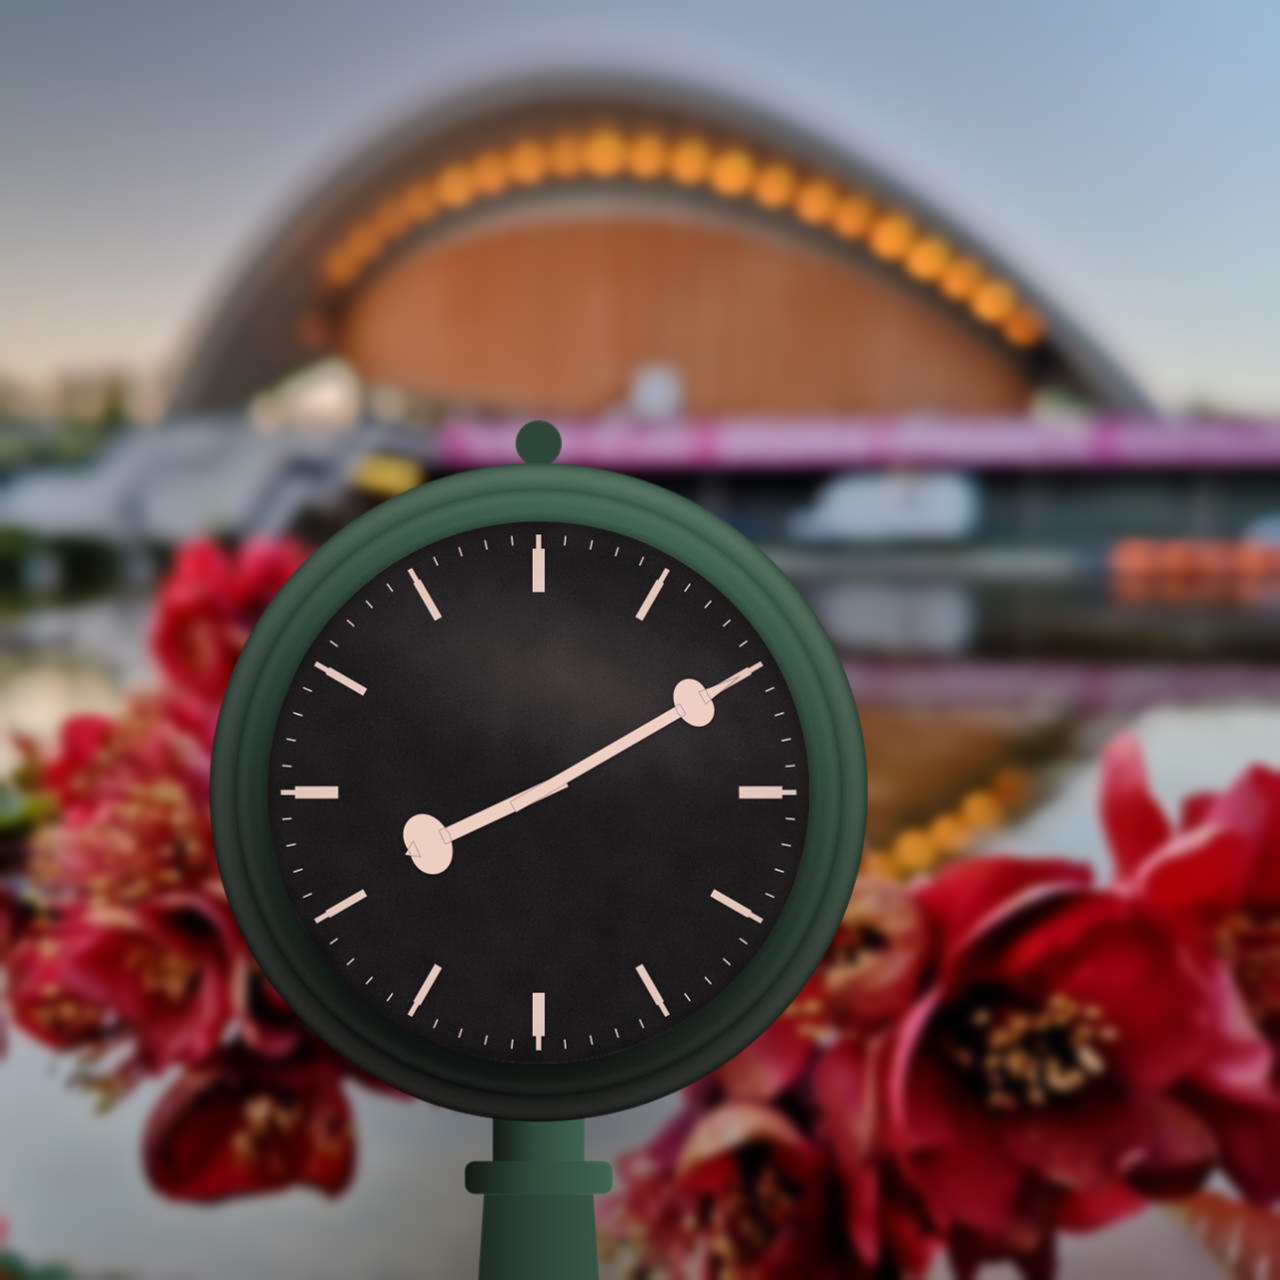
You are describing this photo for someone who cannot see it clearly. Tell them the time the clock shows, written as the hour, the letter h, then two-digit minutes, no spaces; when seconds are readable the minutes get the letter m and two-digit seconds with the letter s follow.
8h10
